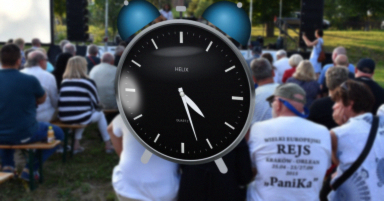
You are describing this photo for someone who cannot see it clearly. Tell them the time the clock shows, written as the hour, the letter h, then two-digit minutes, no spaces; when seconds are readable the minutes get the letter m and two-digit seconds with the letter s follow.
4h27
